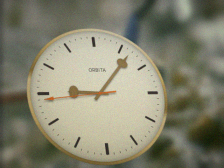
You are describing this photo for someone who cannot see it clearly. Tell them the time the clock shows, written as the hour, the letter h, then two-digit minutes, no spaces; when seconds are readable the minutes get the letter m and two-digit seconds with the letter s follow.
9h06m44s
